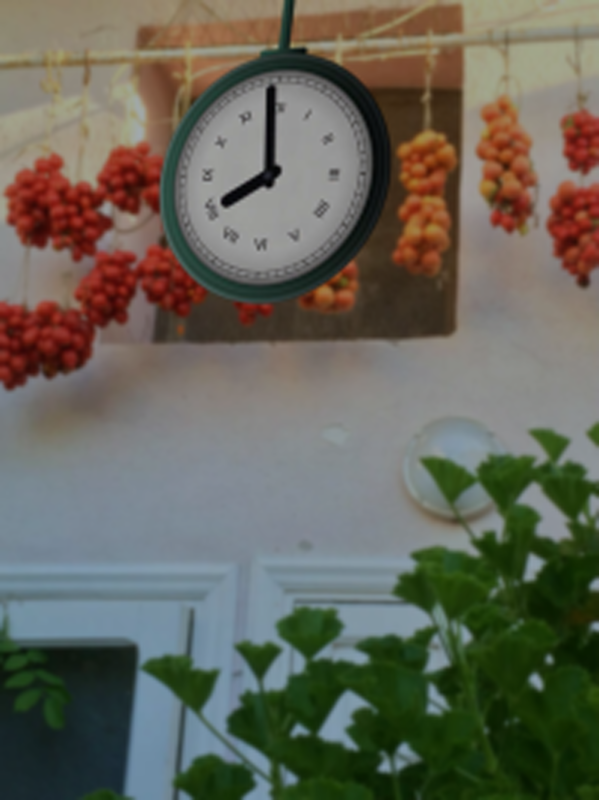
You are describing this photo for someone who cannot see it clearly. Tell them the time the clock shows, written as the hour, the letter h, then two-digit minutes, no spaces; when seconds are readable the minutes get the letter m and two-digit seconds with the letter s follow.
7h59
